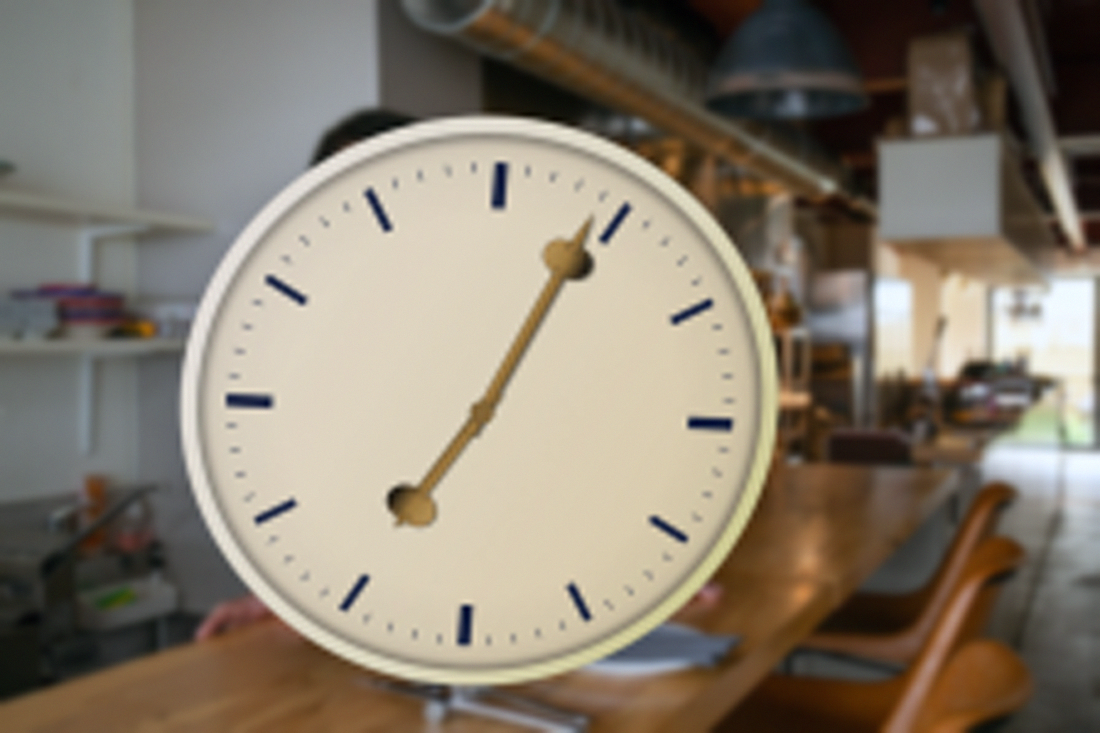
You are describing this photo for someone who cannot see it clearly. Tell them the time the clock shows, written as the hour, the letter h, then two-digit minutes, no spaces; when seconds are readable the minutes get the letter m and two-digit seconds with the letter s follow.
7h04
